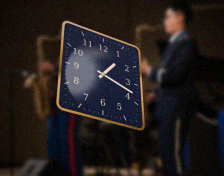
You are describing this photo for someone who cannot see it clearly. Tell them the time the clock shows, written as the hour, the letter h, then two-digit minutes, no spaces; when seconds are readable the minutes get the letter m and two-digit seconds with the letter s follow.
1h18
